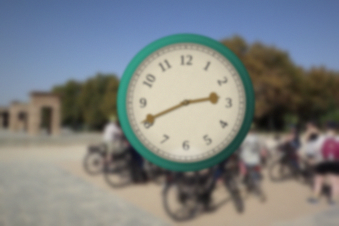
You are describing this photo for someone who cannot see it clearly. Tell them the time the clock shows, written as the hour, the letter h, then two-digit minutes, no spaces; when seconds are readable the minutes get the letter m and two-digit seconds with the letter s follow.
2h41
